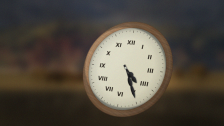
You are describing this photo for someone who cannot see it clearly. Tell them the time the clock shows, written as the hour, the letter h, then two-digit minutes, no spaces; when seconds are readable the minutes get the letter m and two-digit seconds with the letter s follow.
4h25
